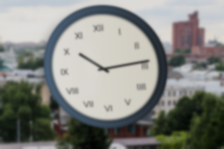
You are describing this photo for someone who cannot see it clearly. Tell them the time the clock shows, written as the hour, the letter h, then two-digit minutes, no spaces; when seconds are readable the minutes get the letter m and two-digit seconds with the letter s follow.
10h14
